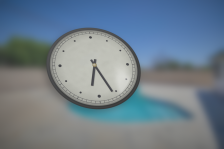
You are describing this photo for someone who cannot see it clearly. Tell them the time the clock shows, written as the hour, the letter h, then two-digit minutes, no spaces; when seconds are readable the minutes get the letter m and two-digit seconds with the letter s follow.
6h26
